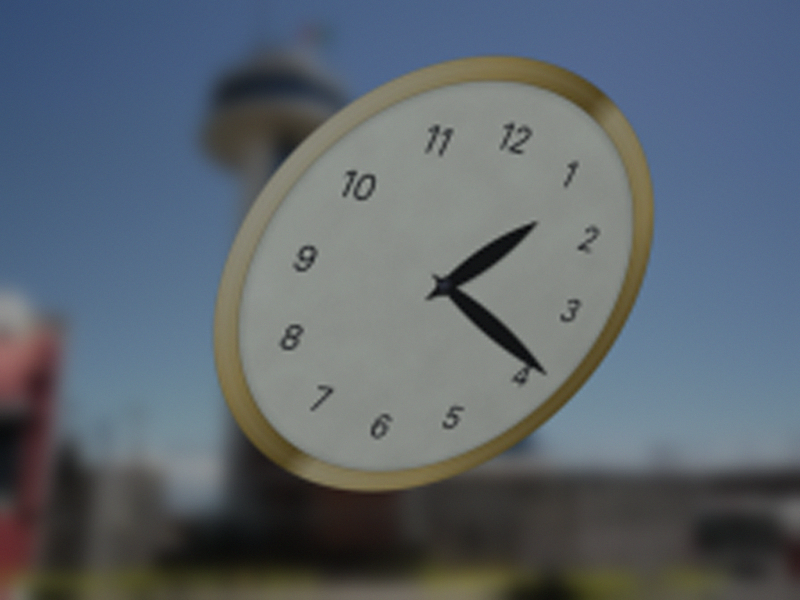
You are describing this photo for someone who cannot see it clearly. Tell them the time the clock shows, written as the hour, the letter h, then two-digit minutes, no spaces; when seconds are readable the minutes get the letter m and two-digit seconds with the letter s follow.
1h19
